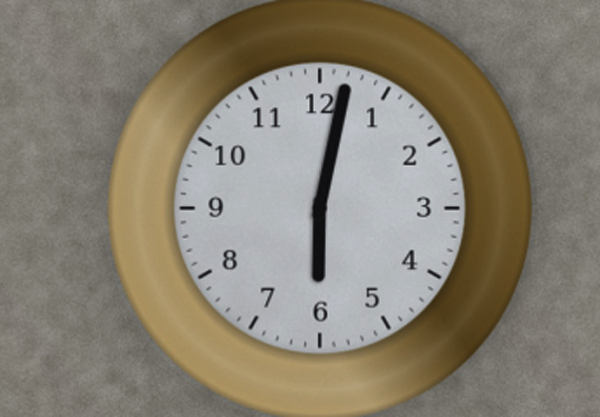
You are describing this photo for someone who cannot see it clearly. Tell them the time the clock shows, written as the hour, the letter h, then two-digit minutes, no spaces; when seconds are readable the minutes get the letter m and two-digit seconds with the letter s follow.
6h02
